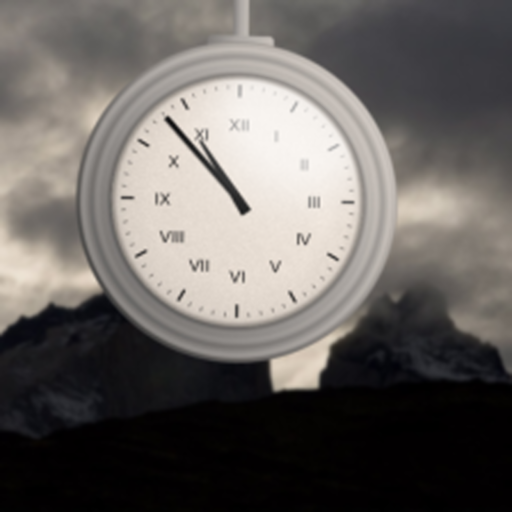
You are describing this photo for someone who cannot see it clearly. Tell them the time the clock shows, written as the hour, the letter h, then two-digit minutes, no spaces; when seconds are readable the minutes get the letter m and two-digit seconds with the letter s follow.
10h53
